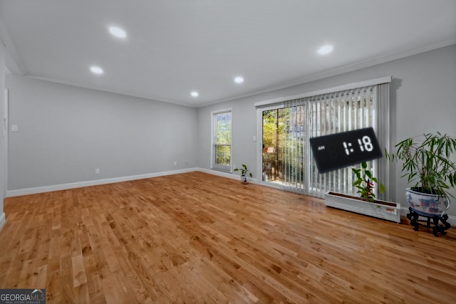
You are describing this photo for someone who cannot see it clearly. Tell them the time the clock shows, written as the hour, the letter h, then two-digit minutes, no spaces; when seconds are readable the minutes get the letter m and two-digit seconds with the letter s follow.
1h18
